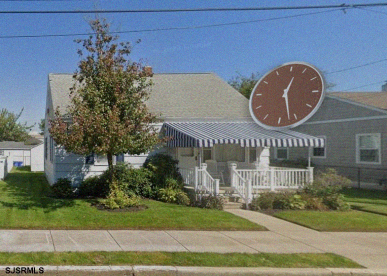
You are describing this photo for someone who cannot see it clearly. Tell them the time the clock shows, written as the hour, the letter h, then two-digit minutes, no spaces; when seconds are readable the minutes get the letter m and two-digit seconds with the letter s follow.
12h27
